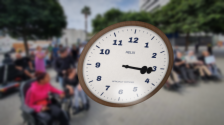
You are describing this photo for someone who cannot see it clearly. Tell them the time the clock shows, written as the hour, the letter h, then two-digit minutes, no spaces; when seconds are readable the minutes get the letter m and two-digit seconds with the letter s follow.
3h16
